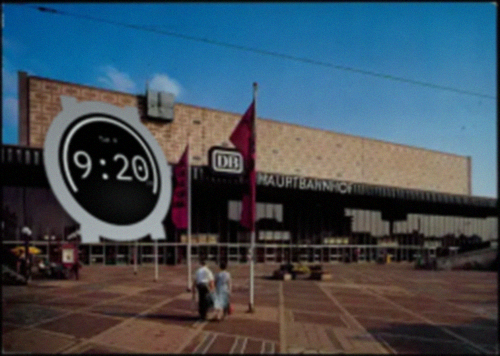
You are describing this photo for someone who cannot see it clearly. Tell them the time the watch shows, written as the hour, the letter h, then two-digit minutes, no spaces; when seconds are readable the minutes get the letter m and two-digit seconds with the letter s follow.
9h20
